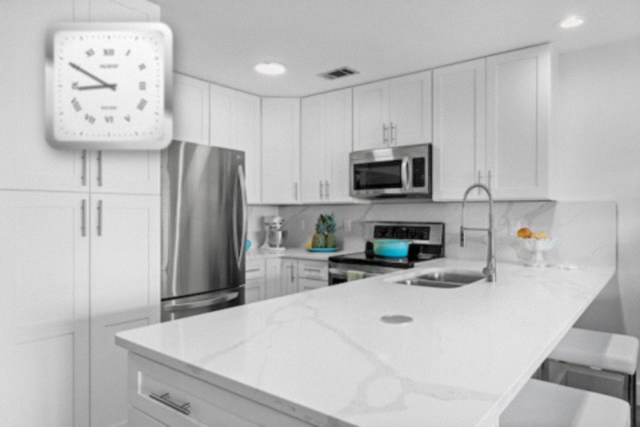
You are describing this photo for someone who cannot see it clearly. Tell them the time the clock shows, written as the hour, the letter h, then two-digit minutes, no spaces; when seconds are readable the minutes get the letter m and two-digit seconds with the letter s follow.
8h50
